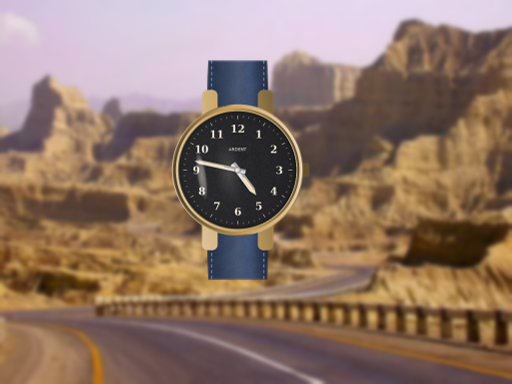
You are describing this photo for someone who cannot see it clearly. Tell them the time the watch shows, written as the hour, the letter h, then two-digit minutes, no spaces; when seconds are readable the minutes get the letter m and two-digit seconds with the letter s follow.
4h47
